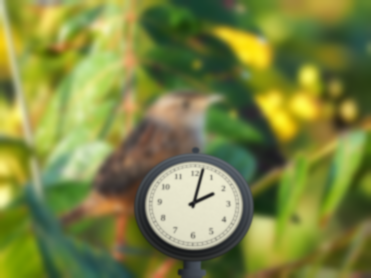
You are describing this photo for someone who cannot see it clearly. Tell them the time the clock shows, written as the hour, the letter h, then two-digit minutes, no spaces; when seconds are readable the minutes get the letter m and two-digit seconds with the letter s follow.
2h02
